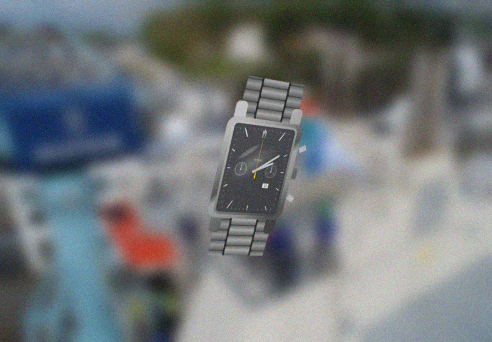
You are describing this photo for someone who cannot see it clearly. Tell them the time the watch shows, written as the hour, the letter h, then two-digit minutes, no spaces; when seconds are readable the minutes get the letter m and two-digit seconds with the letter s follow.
2h09
